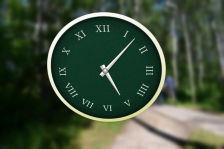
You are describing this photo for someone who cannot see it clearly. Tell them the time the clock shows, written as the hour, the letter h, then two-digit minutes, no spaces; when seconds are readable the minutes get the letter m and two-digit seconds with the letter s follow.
5h07
